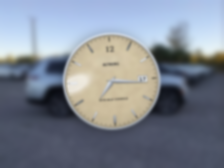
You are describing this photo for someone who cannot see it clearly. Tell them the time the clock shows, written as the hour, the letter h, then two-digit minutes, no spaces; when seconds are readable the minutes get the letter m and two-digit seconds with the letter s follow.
7h16
